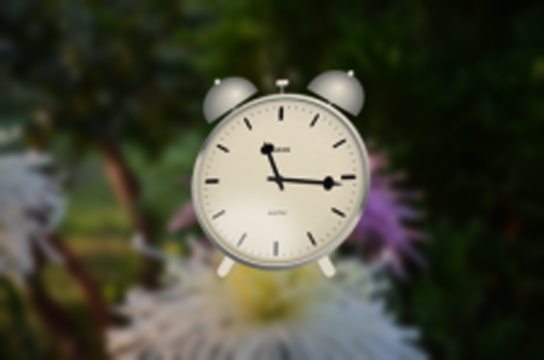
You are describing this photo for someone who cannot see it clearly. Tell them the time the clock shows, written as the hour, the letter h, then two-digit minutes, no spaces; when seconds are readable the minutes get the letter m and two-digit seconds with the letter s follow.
11h16
